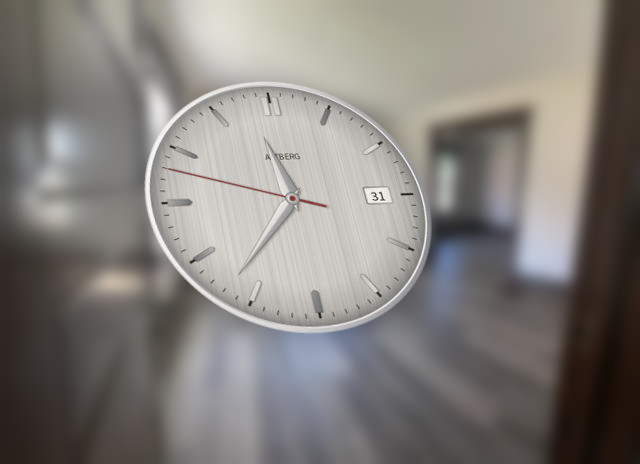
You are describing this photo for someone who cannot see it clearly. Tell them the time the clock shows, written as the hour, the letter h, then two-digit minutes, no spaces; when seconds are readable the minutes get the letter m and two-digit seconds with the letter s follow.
11h36m48s
